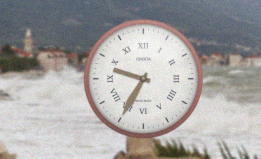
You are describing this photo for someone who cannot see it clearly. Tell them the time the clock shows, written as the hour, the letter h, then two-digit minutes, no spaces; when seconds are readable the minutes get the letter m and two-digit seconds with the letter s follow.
9h35
